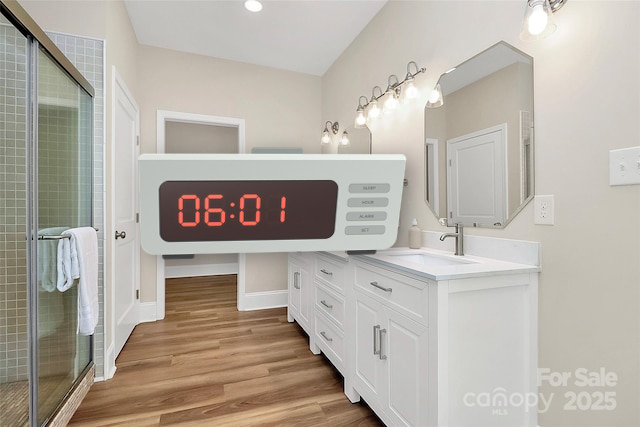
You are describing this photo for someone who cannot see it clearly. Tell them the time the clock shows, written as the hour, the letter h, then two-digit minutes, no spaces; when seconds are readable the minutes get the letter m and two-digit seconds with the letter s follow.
6h01
